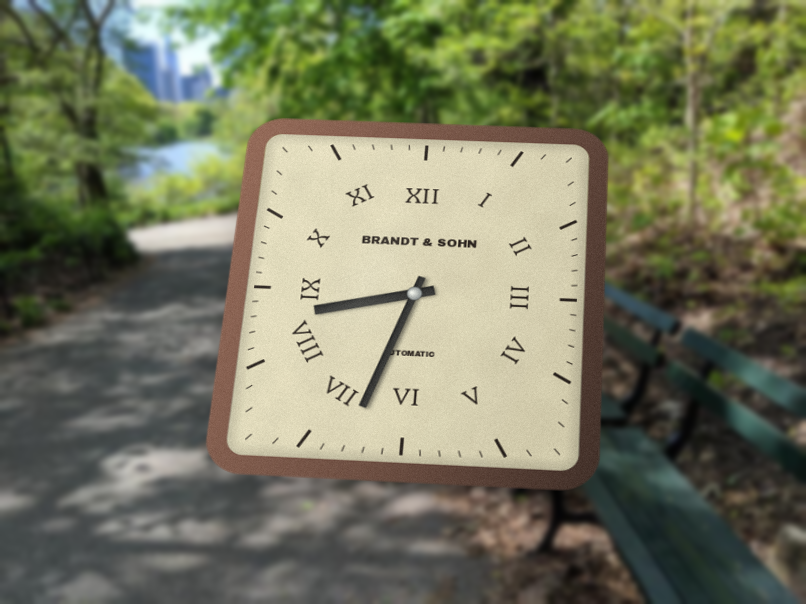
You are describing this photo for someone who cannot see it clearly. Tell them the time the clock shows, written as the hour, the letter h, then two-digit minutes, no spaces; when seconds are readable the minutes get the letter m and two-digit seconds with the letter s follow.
8h33
